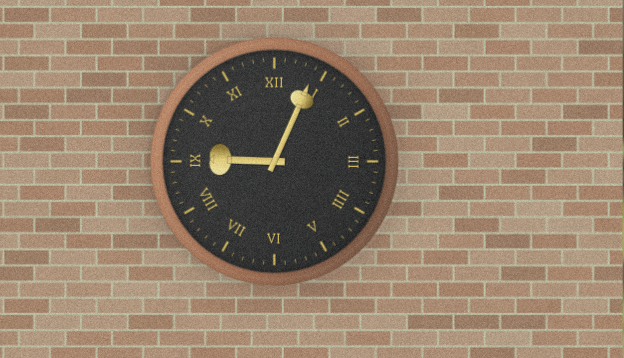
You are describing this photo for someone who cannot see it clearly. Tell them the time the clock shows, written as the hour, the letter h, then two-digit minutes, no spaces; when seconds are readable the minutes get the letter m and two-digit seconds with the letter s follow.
9h04
